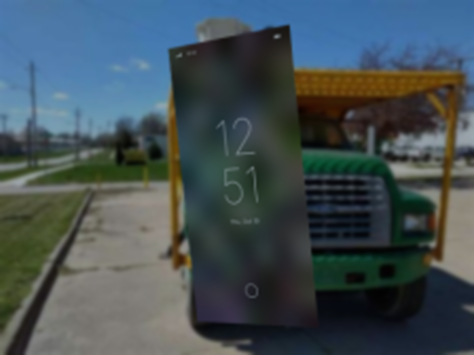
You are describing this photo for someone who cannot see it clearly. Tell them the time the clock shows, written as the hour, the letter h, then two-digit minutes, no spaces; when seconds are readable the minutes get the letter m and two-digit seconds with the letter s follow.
12h51
